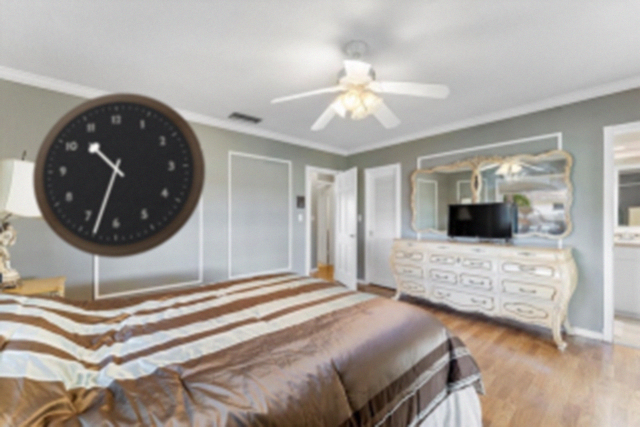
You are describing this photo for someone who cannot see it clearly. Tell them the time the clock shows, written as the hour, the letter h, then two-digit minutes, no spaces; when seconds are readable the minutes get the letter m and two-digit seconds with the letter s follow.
10h33
